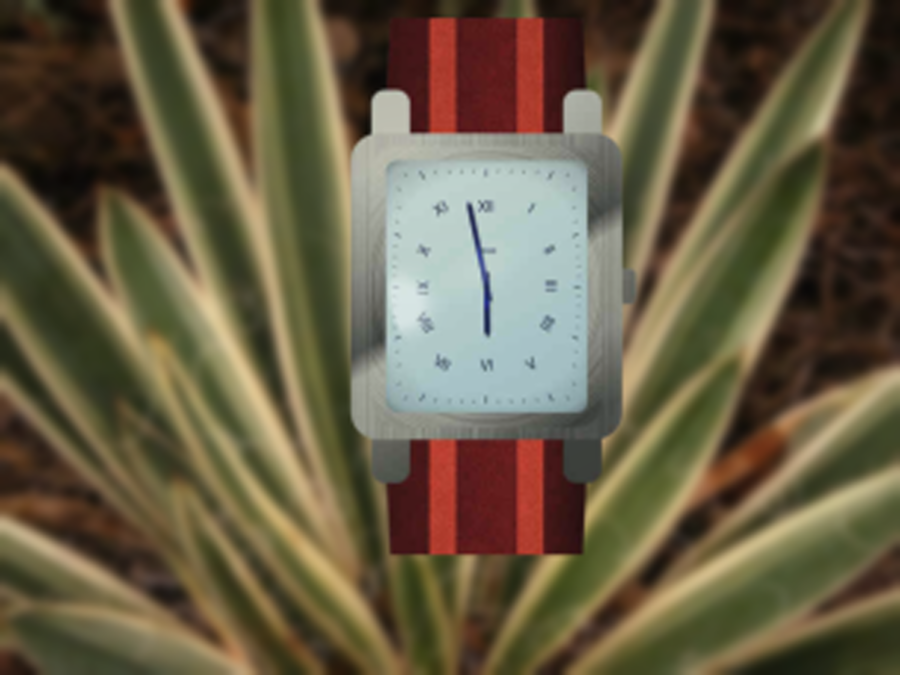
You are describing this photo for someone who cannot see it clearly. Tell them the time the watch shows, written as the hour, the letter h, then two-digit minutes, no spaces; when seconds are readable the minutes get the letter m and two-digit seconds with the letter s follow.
5h58
